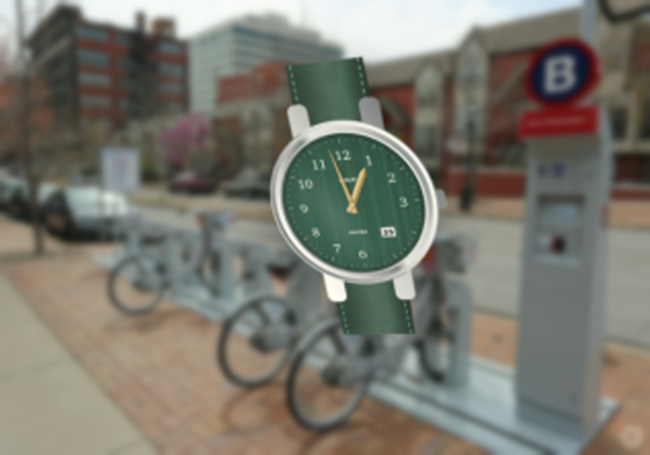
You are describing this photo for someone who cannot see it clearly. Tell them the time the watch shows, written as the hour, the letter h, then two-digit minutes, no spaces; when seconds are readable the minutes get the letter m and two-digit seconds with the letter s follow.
12h58
